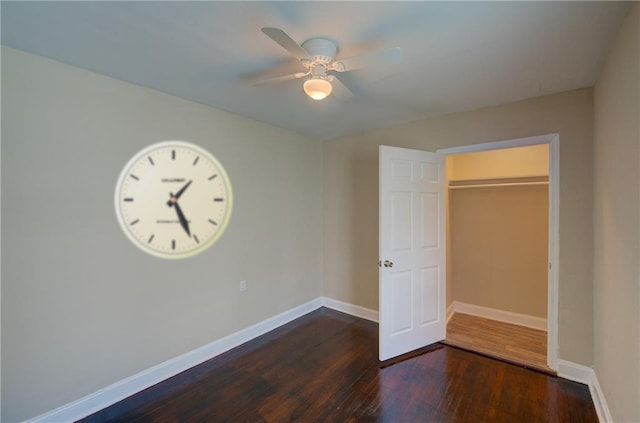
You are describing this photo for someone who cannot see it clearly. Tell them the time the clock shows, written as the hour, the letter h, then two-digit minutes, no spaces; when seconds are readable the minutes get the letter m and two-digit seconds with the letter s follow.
1h26
